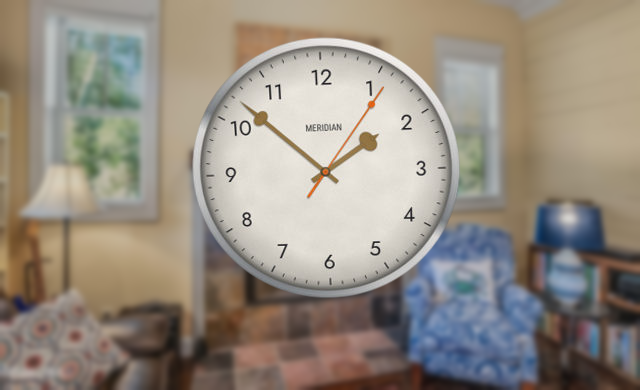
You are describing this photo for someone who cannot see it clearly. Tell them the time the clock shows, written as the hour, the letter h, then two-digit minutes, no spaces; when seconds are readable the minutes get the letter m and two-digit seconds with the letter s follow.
1h52m06s
